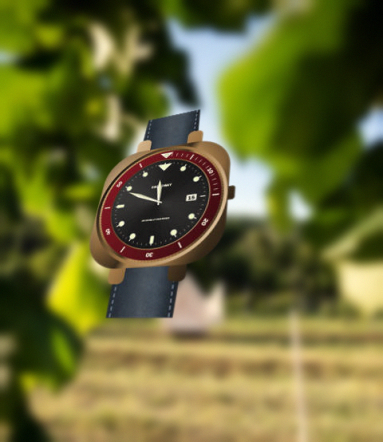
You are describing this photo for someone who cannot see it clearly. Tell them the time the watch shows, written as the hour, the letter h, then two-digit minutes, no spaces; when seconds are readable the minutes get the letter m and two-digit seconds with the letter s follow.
11h49
